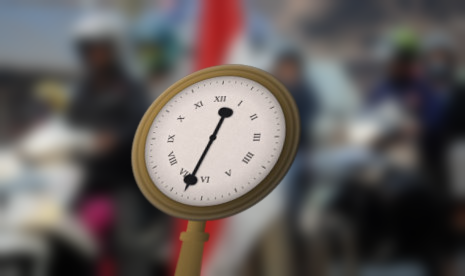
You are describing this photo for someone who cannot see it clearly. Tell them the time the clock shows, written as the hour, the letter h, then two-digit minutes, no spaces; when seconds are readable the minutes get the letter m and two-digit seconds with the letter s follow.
12h33
